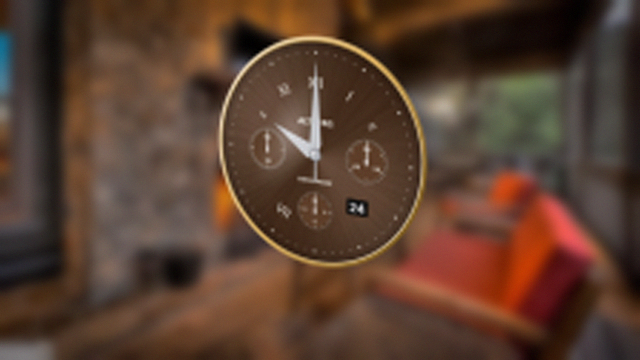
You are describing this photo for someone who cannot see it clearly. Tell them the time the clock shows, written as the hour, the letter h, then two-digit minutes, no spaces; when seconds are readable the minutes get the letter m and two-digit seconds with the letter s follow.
10h00
